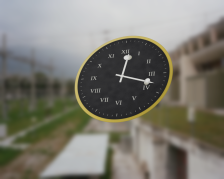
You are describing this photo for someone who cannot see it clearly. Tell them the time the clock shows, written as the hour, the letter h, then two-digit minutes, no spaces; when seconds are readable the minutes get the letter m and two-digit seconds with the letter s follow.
12h18
